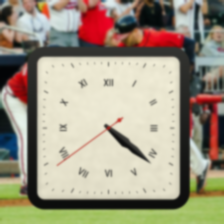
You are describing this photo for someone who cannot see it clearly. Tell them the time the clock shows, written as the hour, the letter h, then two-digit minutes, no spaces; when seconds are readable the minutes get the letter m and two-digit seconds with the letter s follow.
4h21m39s
